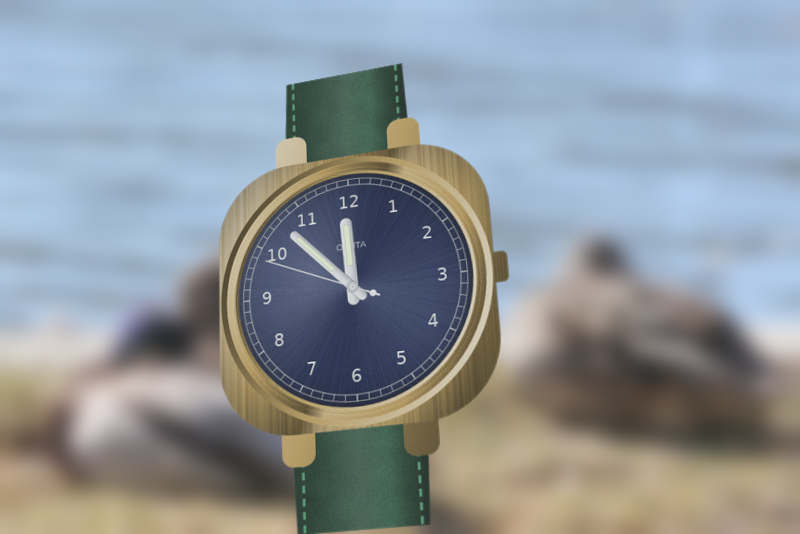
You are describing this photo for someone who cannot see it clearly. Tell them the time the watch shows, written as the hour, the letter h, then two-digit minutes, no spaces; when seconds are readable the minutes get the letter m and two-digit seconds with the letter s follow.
11h52m49s
